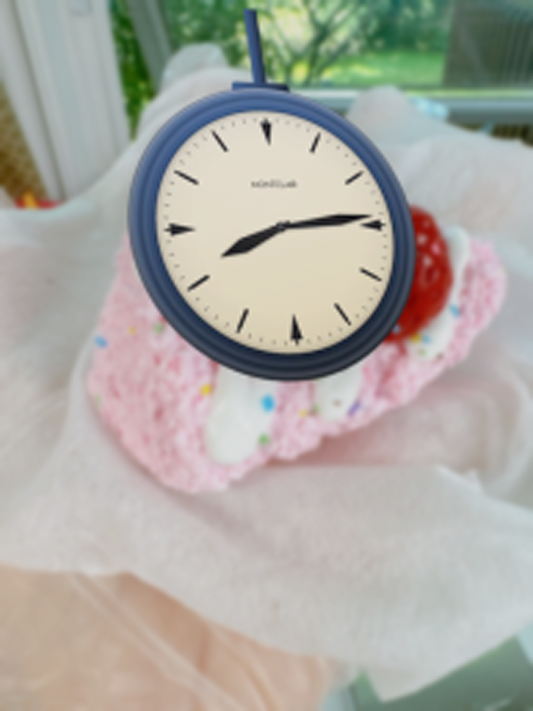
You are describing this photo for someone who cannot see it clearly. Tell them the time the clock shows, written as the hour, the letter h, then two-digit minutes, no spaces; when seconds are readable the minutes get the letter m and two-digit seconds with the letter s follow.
8h14
